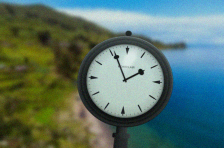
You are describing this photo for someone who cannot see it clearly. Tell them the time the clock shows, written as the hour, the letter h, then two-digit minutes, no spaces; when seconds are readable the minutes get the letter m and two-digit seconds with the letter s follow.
1h56
